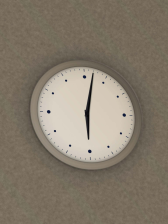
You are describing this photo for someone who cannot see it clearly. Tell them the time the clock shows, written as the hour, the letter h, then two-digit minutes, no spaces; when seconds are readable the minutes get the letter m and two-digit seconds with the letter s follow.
6h02
